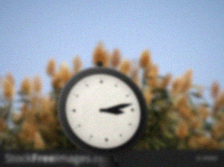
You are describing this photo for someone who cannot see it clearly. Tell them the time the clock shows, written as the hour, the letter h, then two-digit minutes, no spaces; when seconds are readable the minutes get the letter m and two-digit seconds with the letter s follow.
3h13
